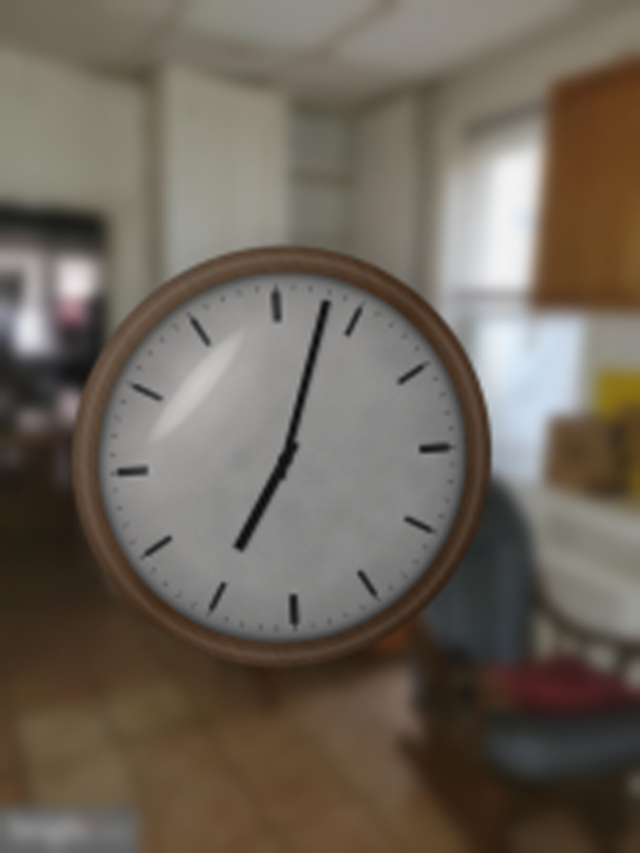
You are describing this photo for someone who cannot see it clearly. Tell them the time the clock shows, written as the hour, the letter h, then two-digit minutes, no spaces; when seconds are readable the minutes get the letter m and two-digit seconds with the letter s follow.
7h03
